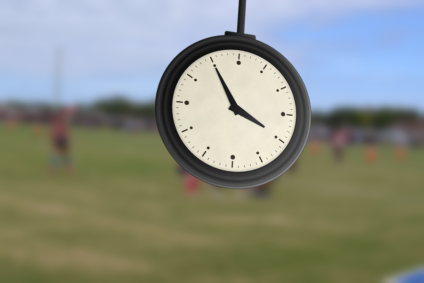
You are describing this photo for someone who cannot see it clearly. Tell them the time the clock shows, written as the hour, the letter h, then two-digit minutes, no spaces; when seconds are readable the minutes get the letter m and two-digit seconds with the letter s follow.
3h55
